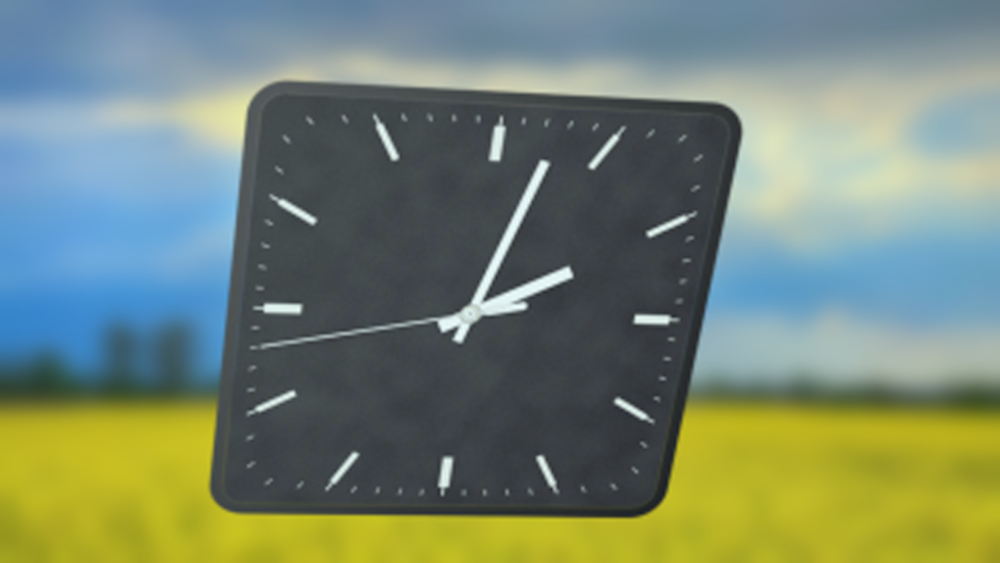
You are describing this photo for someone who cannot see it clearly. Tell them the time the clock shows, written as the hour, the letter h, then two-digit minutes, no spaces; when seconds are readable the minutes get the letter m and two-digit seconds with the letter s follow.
2h02m43s
